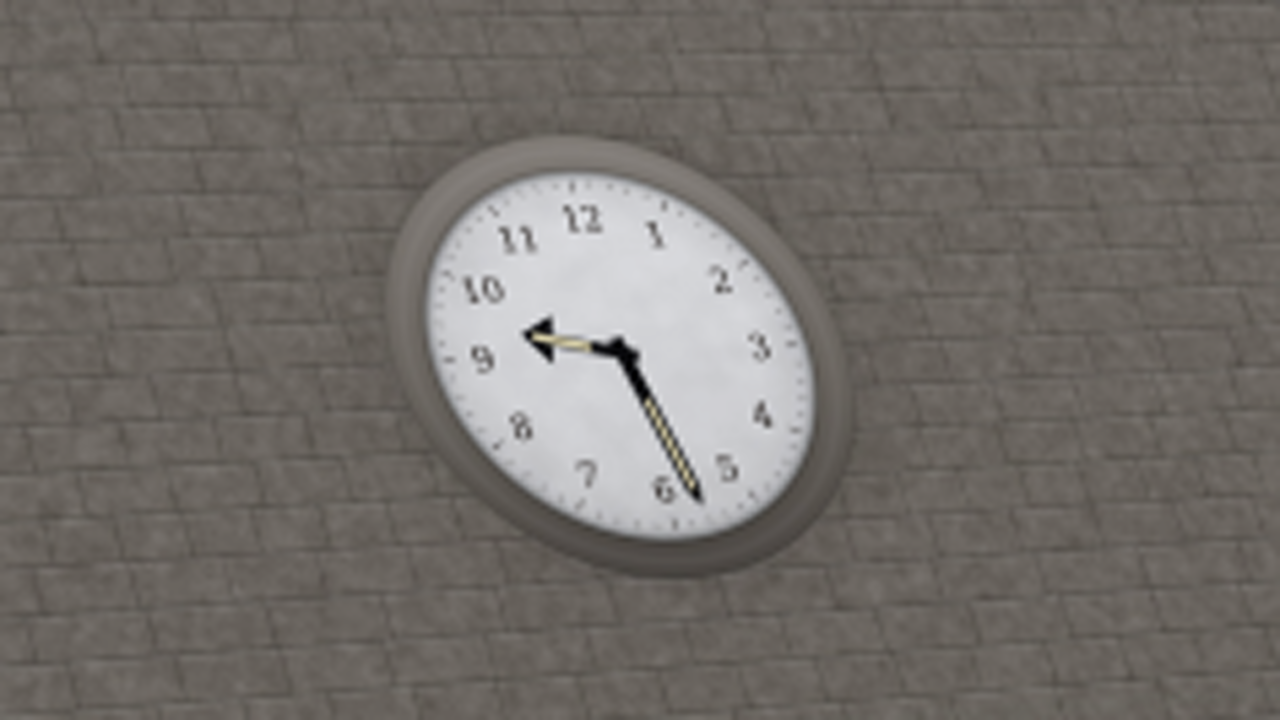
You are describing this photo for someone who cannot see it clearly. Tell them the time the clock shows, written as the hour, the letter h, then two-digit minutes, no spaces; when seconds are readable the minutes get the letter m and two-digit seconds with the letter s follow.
9h28
